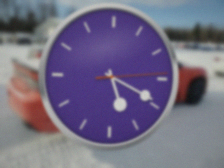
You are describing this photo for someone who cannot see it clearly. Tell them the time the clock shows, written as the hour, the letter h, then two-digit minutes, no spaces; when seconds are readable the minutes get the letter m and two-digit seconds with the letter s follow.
5h19m14s
